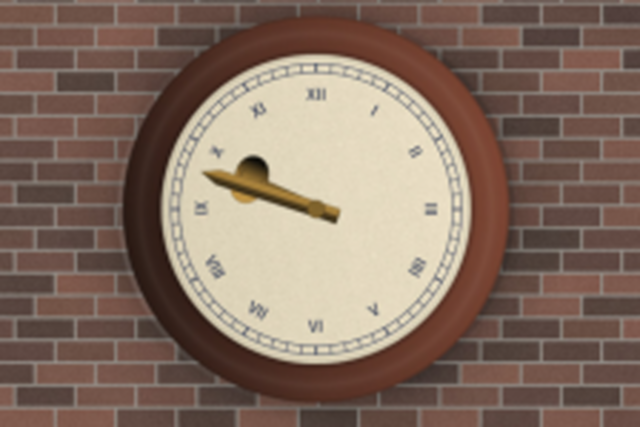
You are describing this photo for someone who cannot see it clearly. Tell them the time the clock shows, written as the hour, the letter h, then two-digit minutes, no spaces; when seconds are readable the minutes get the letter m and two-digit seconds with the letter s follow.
9h48
